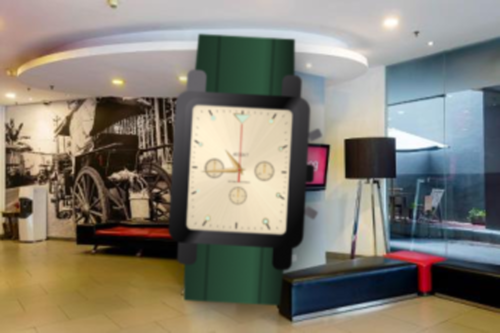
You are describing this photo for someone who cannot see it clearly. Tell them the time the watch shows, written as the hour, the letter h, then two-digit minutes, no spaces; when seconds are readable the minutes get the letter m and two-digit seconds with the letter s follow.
10h44
